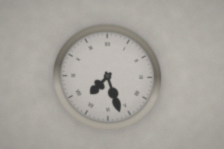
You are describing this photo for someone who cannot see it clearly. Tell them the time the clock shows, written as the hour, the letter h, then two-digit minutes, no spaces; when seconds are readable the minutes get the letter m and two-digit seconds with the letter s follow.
7h27
